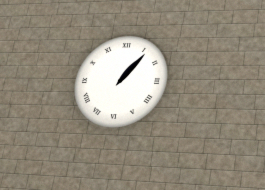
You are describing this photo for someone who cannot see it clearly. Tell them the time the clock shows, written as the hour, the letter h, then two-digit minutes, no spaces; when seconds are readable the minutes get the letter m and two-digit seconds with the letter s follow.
1h06
